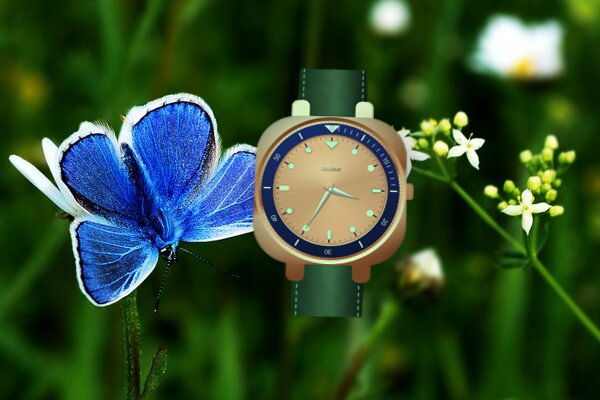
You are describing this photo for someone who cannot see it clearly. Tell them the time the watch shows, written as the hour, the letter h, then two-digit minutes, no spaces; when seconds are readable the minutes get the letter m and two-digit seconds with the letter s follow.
3h35
